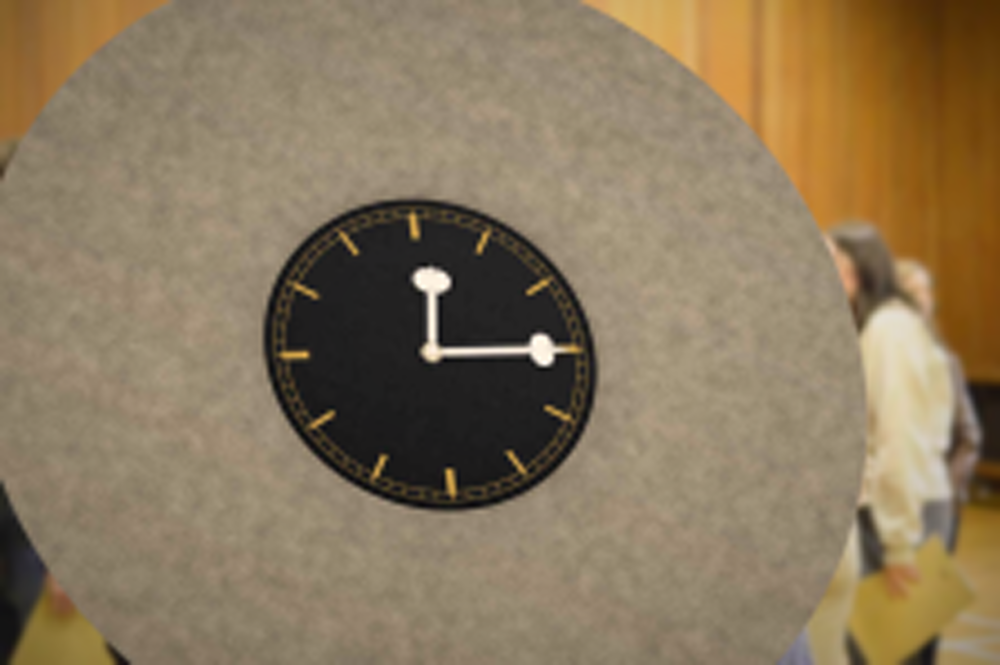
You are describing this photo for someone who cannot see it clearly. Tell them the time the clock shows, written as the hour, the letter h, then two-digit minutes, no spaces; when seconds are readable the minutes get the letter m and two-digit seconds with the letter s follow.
12h15
